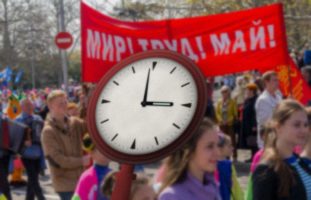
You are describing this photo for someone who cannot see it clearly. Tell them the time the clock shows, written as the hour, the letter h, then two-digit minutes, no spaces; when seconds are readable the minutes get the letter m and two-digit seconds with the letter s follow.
2h59
